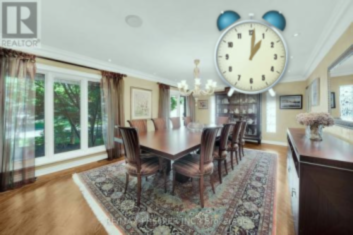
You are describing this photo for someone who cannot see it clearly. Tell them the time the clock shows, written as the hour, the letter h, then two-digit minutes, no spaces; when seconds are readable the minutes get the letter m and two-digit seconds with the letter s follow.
1h01
